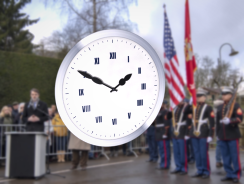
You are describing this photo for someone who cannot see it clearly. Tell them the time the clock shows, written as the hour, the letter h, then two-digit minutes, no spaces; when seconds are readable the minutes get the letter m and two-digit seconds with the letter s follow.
1h50
